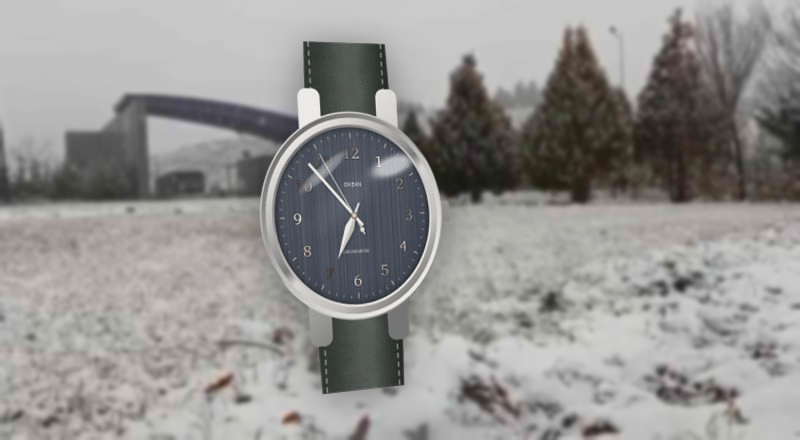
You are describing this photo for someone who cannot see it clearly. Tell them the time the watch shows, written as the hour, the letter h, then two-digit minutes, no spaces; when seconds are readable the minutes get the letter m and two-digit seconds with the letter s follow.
6h52m55s
